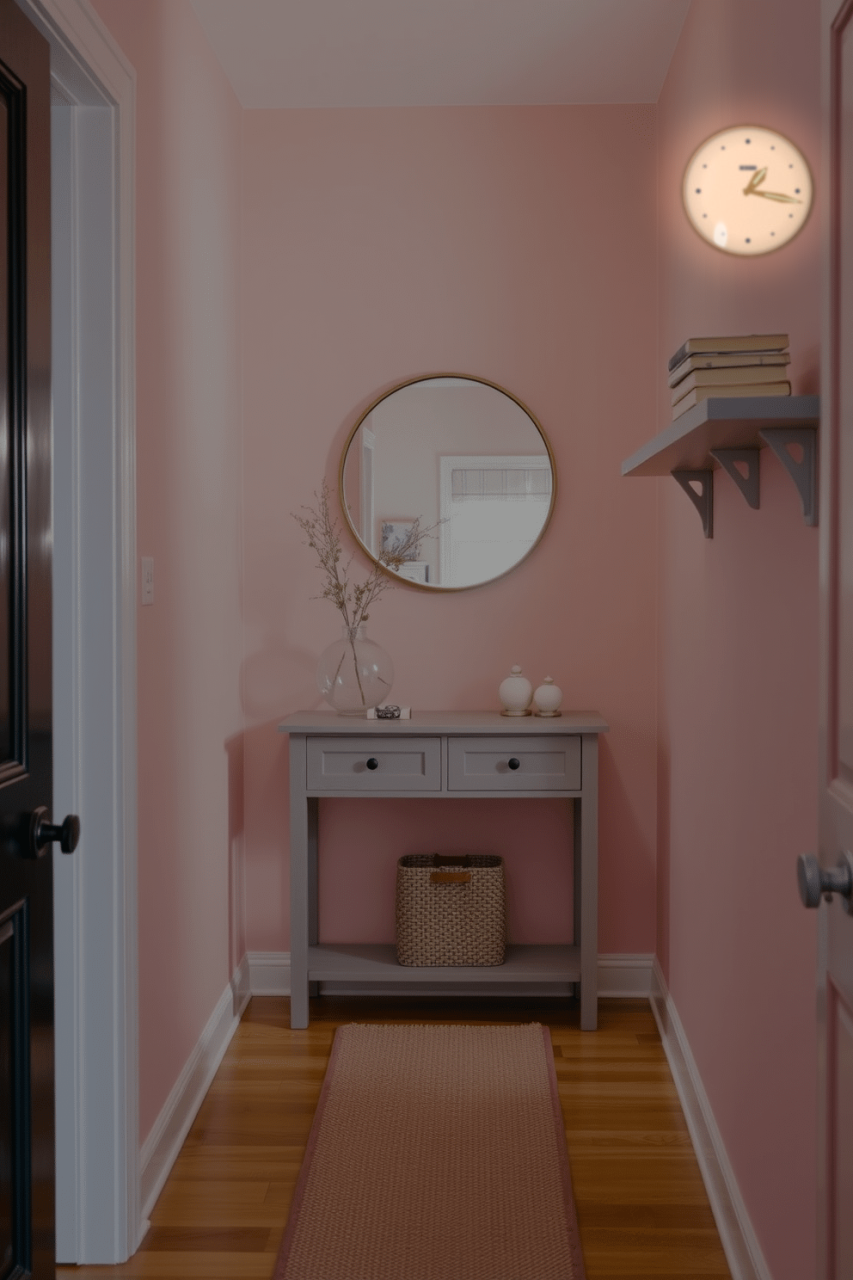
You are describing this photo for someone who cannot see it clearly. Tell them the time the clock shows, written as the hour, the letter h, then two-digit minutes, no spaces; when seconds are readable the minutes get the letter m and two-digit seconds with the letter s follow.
1h17
